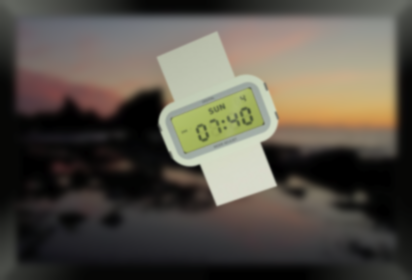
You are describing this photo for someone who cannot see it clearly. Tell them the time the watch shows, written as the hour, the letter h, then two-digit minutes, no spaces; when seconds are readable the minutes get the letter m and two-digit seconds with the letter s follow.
7h40
